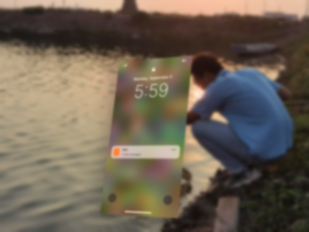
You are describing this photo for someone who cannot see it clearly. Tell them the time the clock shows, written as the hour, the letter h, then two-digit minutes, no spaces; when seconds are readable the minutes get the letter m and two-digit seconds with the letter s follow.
5h59
